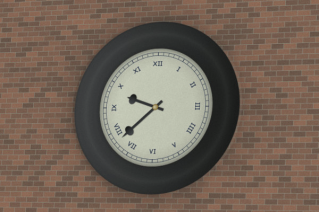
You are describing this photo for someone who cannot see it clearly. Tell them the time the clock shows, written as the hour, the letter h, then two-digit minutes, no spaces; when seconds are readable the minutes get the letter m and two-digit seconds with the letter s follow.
9h38
